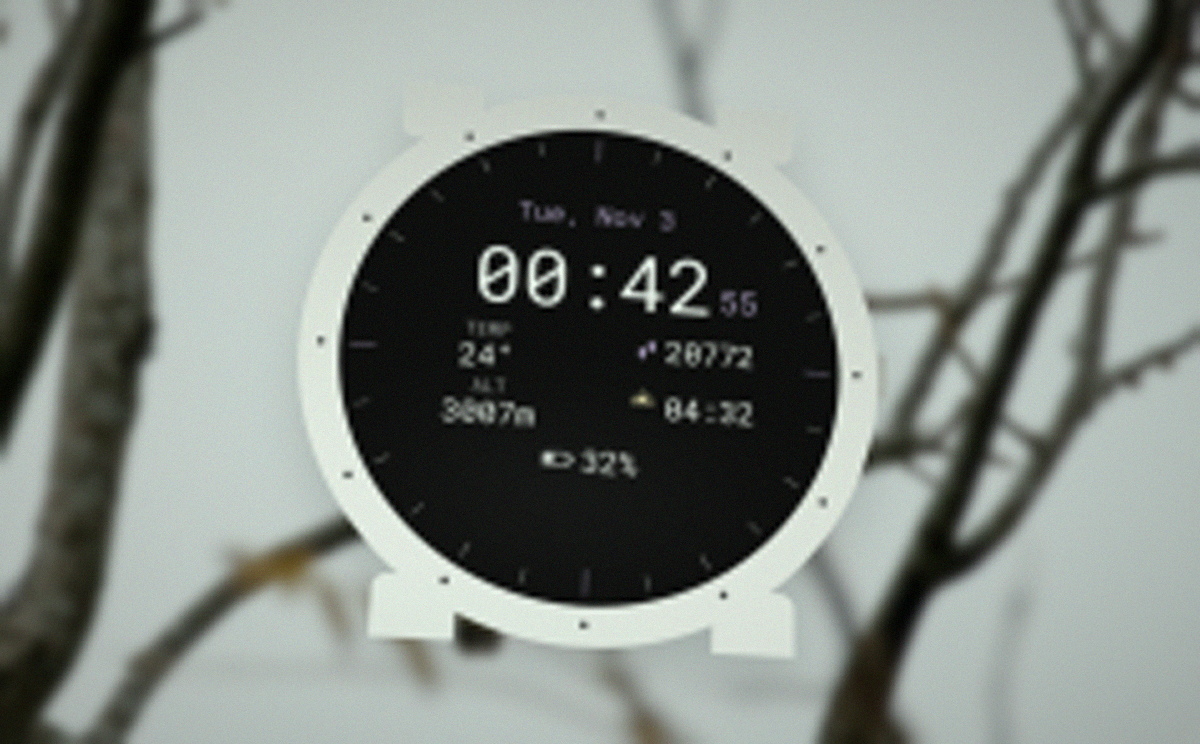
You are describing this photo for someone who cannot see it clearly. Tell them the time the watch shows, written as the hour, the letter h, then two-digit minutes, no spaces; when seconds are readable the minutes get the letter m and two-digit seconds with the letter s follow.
0h42
